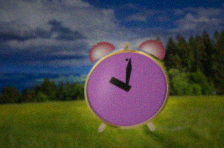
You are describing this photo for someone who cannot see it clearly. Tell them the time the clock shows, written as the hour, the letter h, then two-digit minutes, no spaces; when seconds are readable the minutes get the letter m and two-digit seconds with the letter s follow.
10h01
